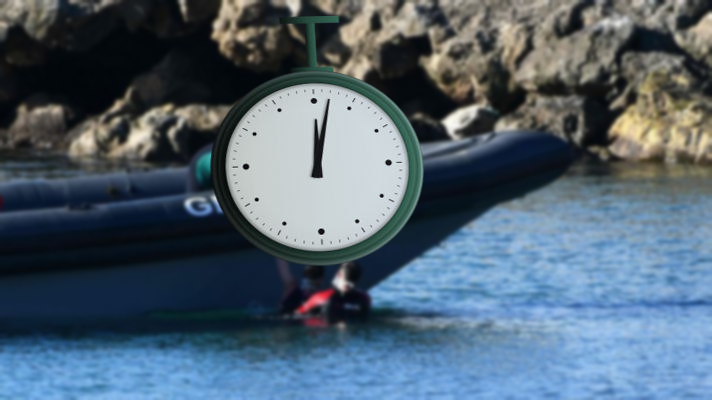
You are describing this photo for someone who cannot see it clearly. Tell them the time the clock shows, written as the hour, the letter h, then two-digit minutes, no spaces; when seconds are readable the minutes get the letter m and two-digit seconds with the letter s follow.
12h02
